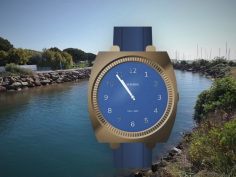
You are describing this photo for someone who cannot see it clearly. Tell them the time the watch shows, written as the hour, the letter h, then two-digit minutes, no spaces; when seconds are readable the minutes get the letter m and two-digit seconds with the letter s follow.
10h54
